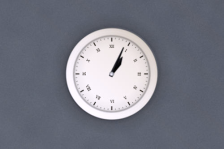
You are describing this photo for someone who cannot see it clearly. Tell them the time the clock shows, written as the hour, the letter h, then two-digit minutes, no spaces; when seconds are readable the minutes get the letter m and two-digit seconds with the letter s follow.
1h04
